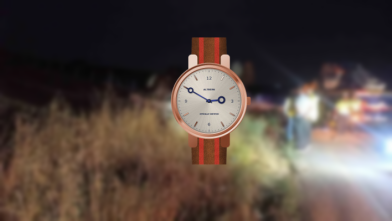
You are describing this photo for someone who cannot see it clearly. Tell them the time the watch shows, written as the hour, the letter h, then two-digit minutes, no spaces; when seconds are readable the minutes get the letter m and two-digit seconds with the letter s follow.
2h50
